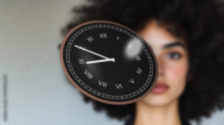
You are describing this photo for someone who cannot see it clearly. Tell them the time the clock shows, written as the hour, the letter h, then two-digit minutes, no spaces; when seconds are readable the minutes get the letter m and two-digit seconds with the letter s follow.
8h50
